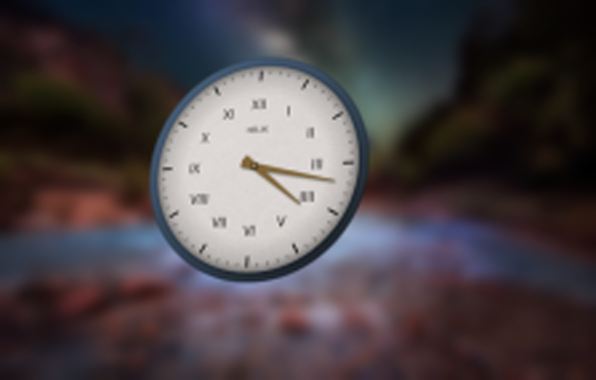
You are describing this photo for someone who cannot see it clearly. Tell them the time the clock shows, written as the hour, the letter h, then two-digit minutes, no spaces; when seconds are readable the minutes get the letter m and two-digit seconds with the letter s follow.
4h17
